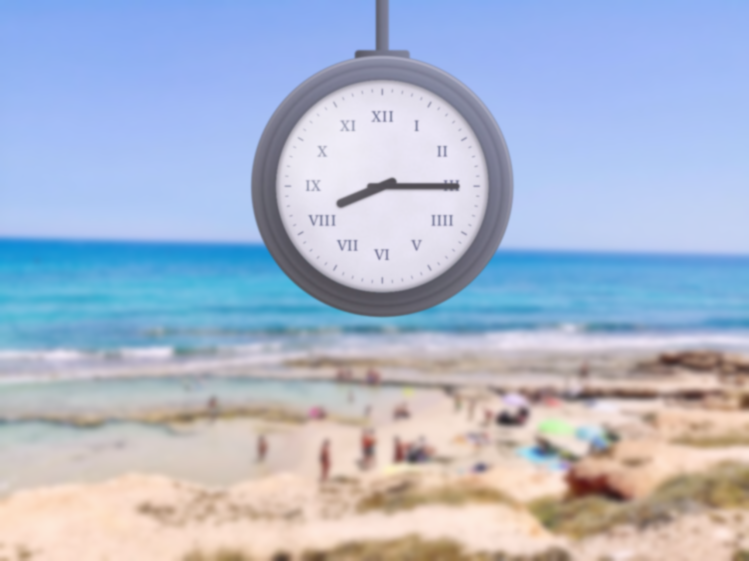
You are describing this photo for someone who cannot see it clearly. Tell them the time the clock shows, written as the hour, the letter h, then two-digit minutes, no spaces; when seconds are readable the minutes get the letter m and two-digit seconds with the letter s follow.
8h15
